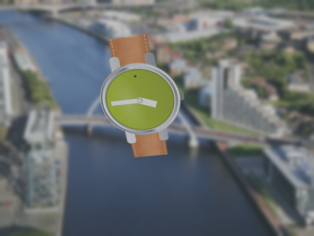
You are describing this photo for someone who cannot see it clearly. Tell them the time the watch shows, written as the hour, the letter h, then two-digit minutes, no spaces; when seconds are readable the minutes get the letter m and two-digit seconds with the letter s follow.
3h45
